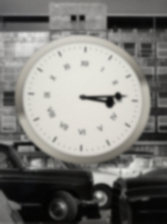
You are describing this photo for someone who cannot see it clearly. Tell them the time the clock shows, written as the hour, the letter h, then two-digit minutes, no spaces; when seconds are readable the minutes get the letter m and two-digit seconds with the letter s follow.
3h14
